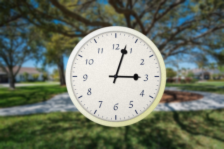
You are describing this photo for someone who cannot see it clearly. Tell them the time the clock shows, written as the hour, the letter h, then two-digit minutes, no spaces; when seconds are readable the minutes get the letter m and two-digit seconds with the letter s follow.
3h03
